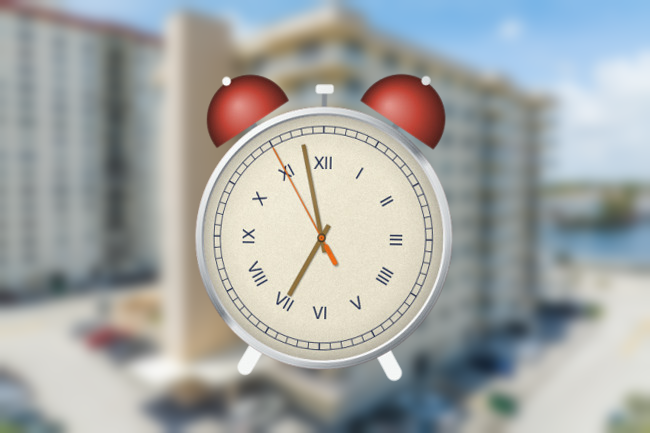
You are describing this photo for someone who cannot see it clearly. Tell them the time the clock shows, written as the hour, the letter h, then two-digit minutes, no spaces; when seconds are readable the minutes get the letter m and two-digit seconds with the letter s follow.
6h57m55s
